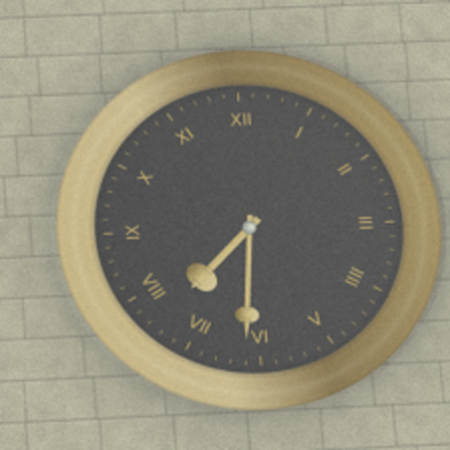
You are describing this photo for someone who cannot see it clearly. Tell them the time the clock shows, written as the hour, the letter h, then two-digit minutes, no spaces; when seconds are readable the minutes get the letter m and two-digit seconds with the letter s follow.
7h31
